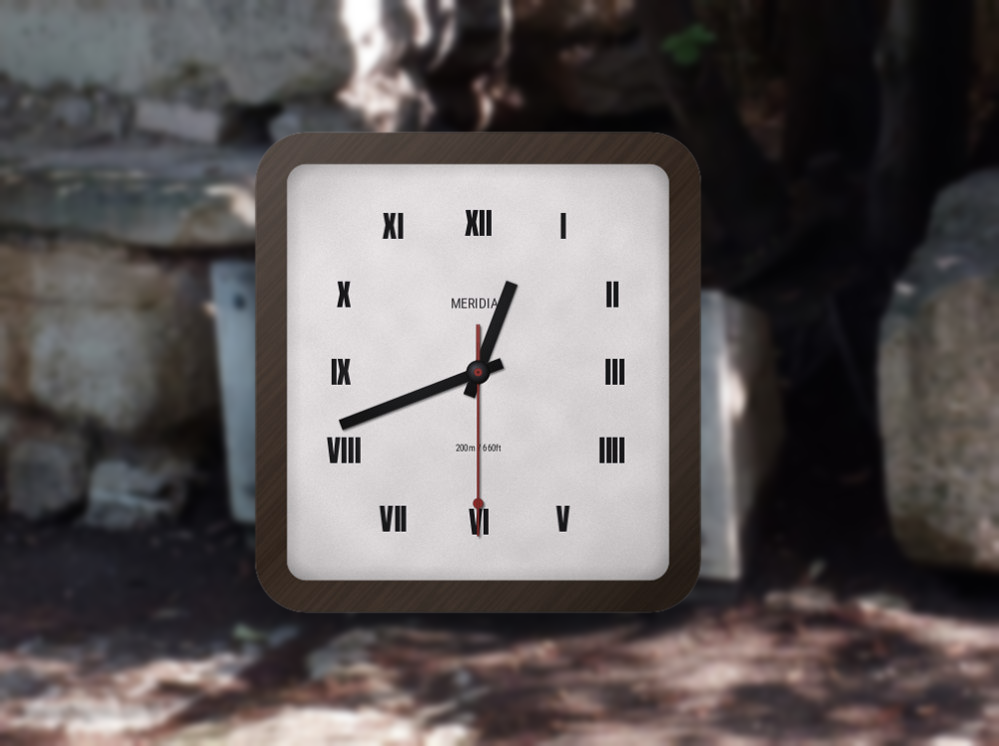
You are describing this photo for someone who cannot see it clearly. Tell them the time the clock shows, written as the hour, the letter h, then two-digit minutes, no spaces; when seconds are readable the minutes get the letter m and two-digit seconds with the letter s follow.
12h41m30s
